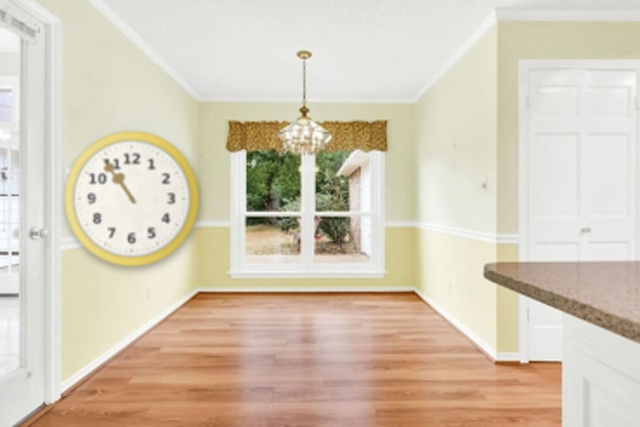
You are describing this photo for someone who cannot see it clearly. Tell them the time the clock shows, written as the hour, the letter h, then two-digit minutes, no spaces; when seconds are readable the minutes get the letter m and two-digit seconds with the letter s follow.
10h54
